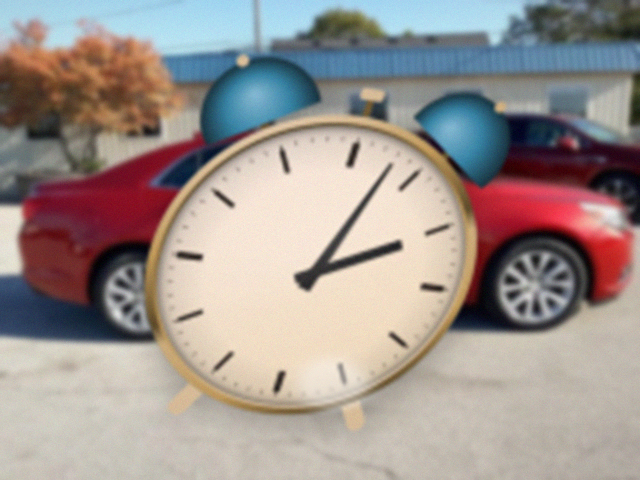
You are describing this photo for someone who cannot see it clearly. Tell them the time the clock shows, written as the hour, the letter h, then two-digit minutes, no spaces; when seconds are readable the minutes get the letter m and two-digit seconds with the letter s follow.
2h03
